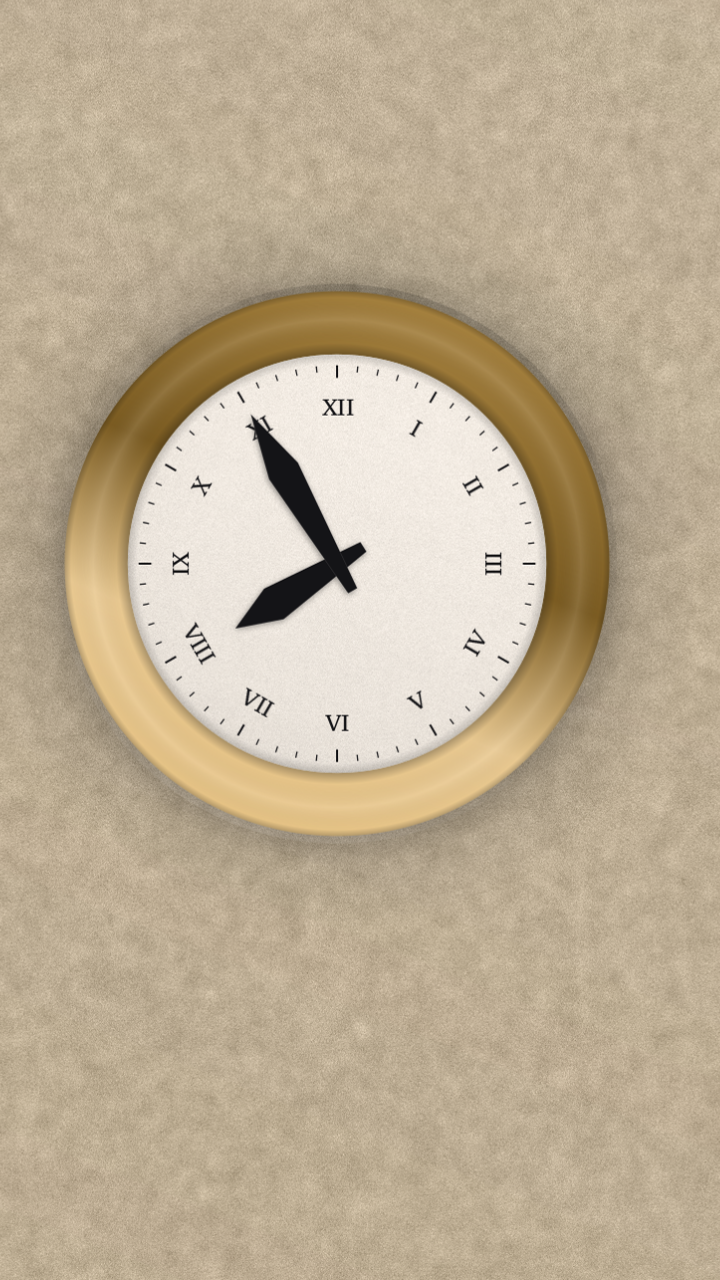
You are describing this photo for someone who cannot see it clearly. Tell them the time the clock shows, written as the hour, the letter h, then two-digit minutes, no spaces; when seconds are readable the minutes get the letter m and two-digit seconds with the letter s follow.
7h55
